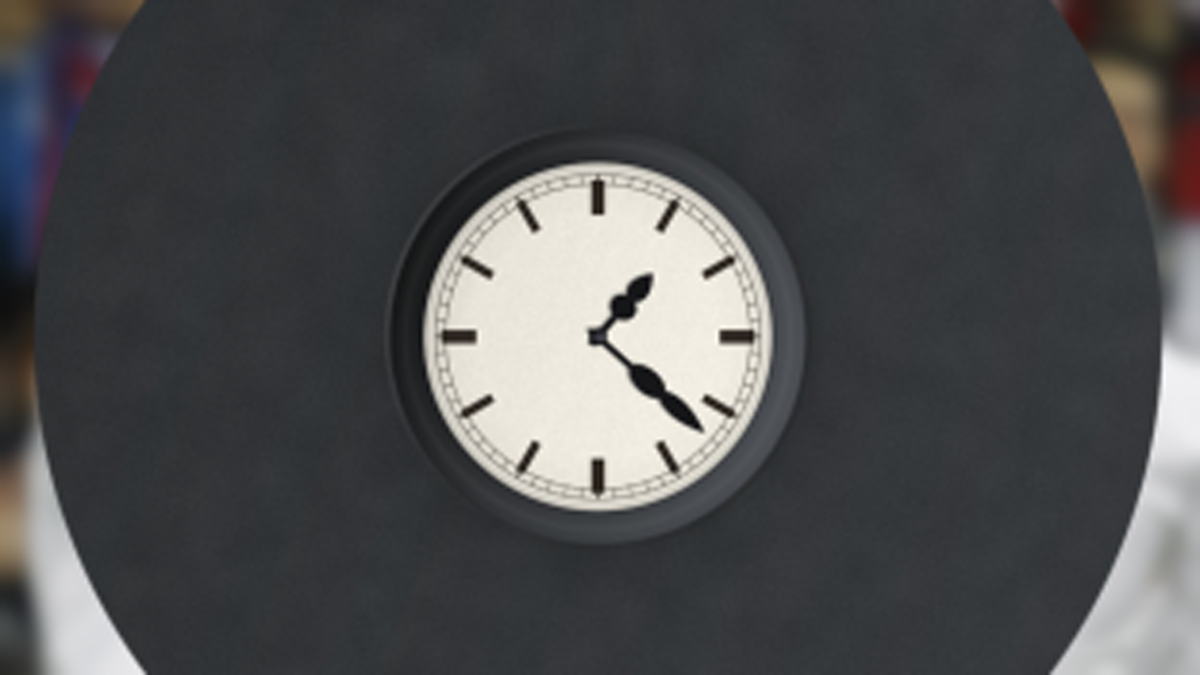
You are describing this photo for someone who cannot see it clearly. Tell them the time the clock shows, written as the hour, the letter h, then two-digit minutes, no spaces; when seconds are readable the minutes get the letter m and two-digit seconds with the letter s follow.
1h22
